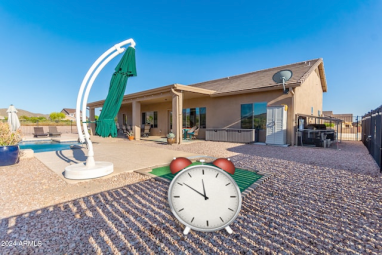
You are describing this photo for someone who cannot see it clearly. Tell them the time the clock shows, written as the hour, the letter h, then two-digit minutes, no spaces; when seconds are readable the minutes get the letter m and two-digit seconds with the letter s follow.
11h51
